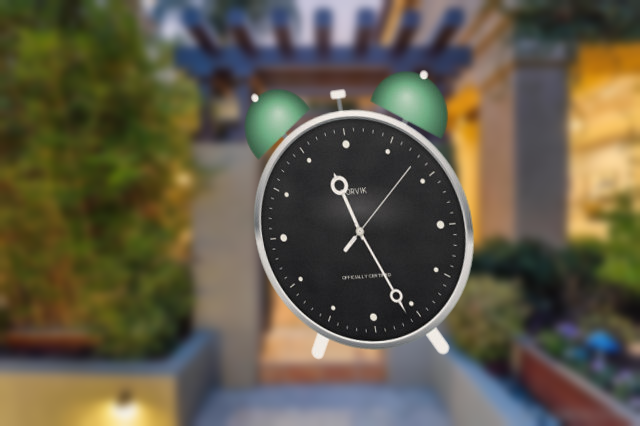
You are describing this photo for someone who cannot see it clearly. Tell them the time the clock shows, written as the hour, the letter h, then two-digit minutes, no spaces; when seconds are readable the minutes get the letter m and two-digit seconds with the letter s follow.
11h26m08s
